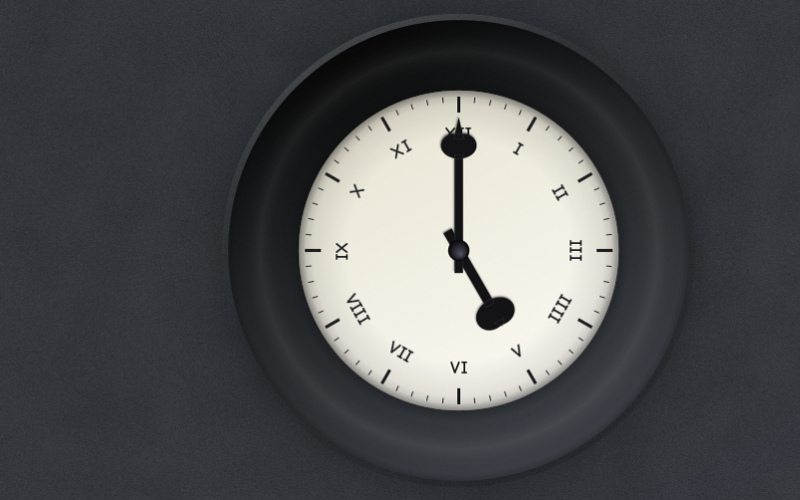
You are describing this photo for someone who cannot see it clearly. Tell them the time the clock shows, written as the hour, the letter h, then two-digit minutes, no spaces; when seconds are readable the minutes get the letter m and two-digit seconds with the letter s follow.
5h00
